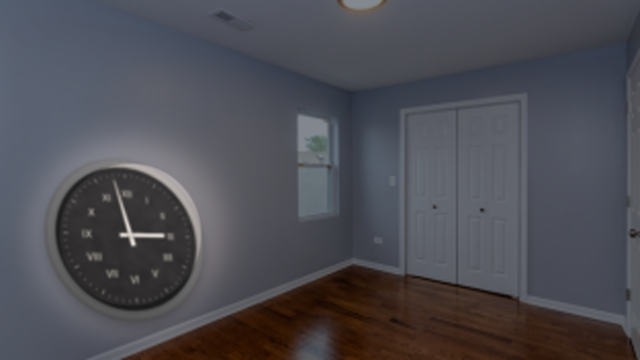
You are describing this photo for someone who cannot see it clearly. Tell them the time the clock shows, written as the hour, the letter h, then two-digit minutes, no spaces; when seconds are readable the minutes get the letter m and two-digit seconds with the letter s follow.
2h58
